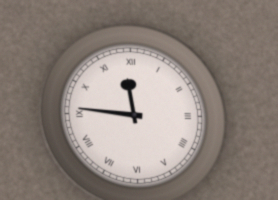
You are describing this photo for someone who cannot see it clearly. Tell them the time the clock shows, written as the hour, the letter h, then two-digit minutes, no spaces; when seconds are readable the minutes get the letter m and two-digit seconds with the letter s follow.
11h46
